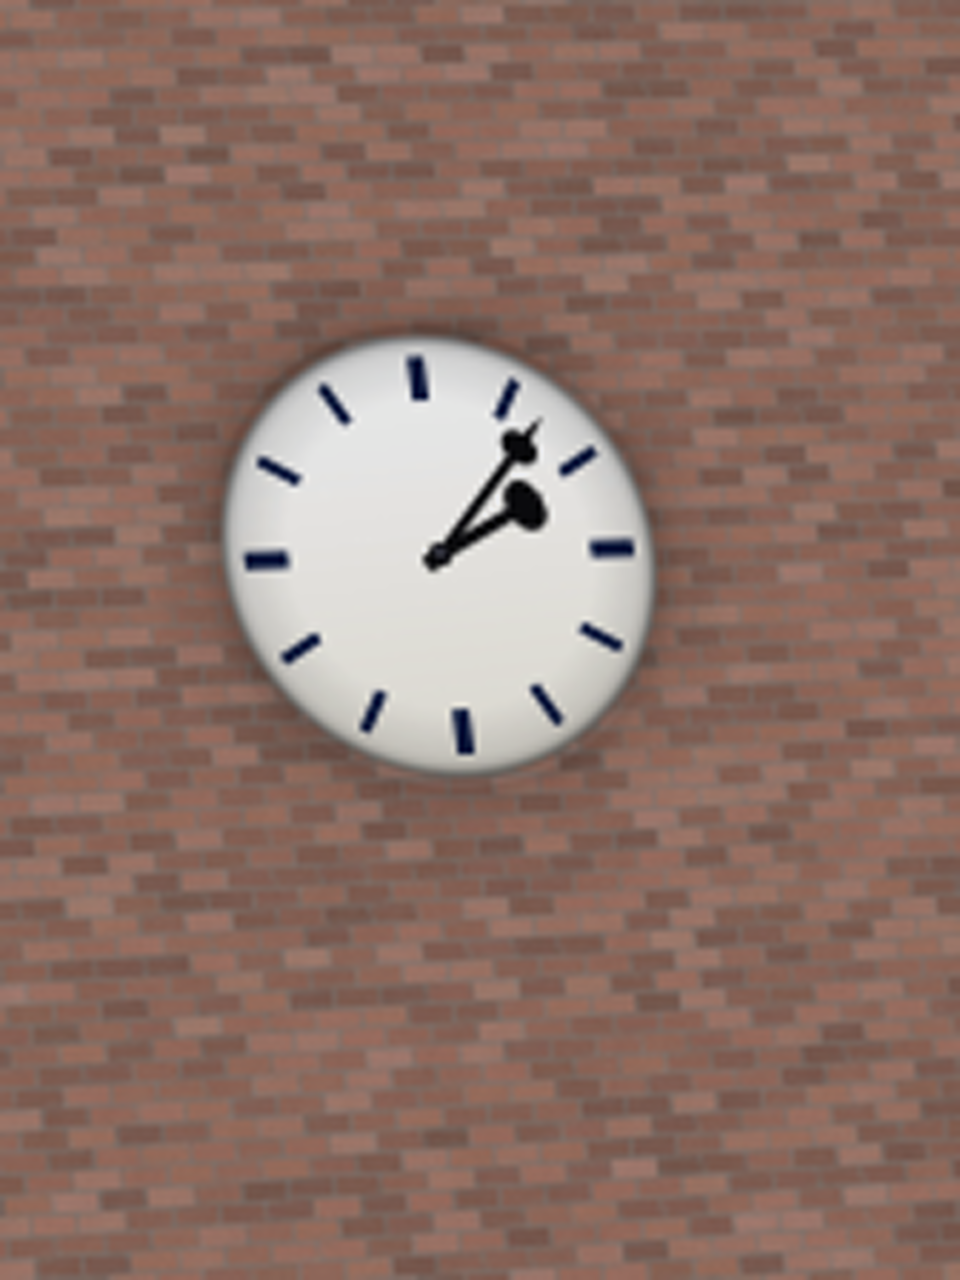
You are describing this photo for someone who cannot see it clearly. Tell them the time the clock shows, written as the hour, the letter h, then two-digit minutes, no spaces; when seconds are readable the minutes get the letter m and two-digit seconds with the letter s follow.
2h07
